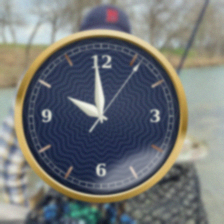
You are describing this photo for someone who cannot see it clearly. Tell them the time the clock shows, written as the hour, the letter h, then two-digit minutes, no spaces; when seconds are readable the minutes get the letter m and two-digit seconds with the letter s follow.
9h59m06s
